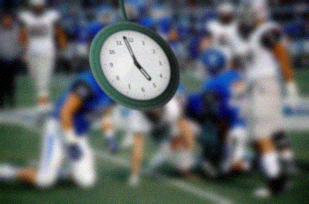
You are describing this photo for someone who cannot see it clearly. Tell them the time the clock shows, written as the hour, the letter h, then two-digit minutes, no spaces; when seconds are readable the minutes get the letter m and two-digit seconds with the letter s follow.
4h58
